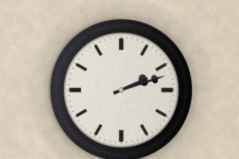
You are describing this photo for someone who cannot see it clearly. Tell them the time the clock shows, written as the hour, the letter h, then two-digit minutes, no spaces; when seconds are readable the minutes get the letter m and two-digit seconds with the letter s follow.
2h12
